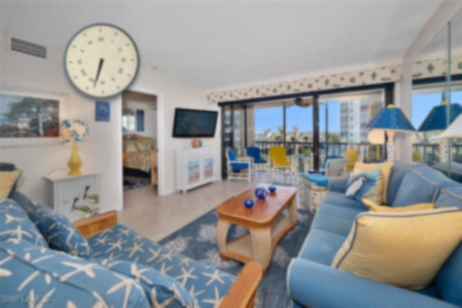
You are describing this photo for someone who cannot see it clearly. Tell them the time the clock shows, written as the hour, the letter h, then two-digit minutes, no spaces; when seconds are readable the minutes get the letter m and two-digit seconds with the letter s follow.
6h33
